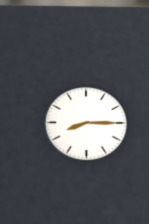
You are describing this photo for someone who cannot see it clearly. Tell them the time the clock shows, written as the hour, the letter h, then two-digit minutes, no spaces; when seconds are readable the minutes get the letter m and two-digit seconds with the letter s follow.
8h15
